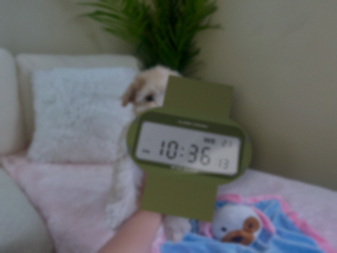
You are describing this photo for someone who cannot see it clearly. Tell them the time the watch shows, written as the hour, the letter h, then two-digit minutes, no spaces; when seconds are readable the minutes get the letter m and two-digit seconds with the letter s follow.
10h36
